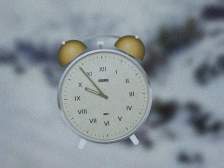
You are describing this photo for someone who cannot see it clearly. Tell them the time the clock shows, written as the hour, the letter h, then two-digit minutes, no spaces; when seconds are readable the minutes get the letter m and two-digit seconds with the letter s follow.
9h54
